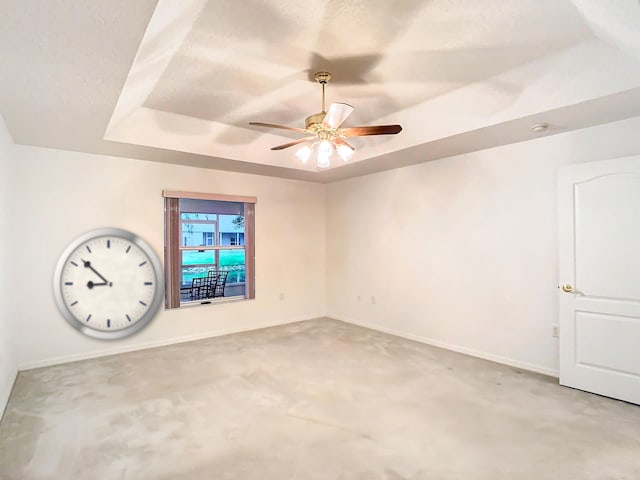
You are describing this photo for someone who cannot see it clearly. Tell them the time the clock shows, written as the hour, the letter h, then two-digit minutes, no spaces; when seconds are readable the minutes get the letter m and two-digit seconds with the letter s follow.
8h52
